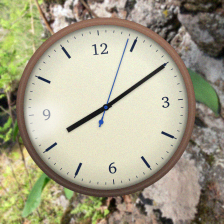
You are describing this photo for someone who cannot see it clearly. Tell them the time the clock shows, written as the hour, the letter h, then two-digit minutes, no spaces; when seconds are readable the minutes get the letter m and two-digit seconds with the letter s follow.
8h10m04s
